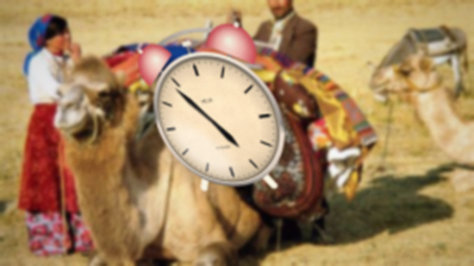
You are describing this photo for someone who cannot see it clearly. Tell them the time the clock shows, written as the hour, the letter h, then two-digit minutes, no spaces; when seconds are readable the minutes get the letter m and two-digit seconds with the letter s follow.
4h54
